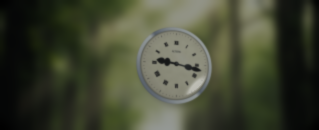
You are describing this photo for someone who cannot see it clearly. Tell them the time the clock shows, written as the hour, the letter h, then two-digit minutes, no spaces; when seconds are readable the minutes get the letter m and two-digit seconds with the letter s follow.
9h17
